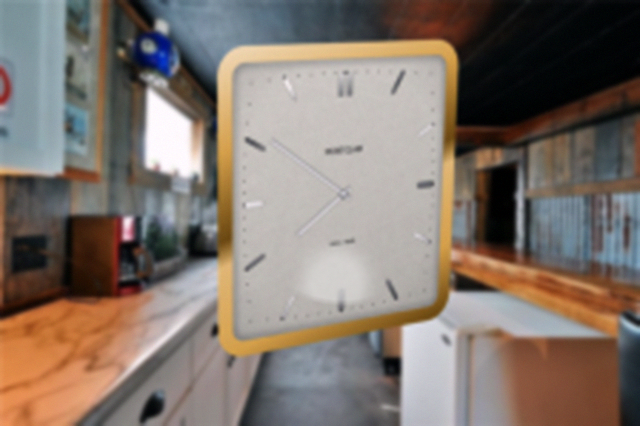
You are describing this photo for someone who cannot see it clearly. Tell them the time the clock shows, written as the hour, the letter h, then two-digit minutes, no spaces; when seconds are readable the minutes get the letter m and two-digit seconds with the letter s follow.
7h51
